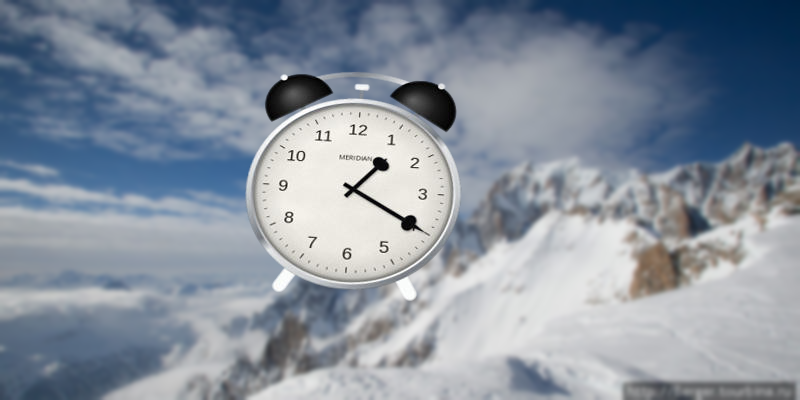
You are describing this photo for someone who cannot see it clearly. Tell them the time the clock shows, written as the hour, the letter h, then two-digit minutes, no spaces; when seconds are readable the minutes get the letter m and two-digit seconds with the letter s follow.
1h20
